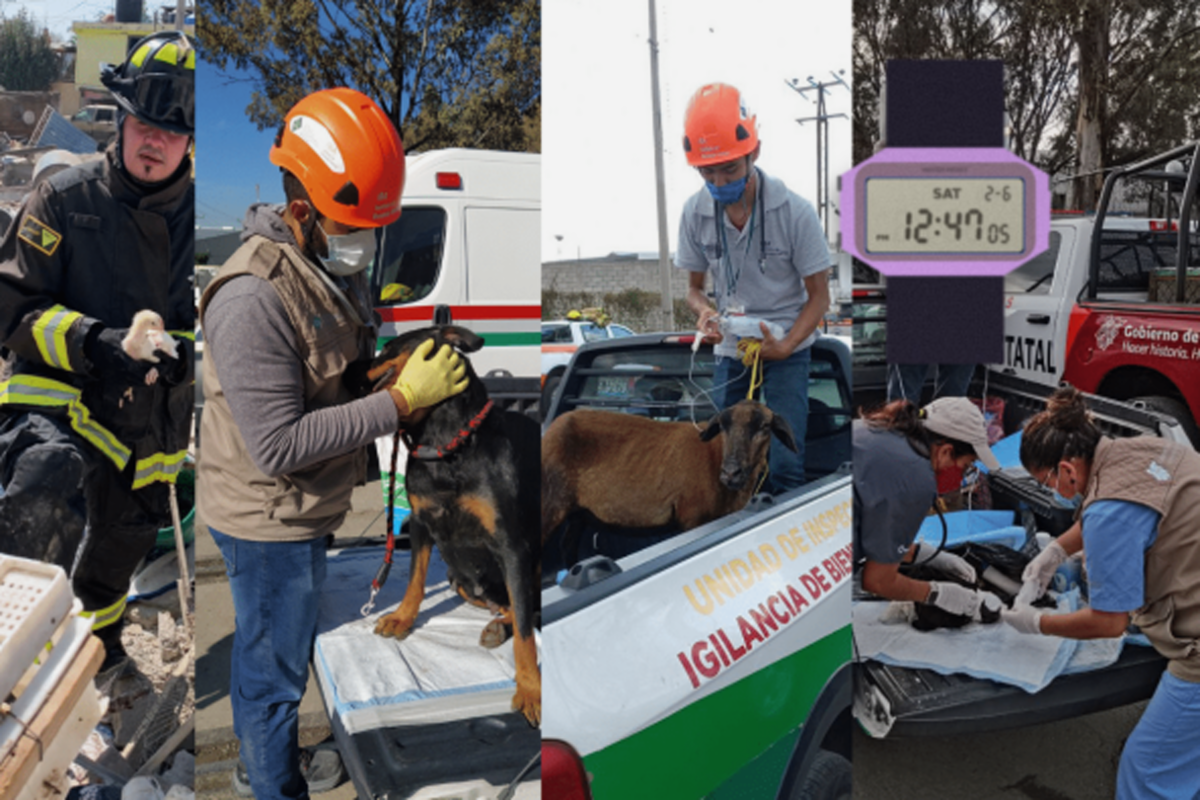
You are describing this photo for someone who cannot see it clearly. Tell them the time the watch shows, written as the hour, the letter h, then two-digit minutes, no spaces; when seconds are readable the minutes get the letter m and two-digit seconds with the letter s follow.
12h47m05s
